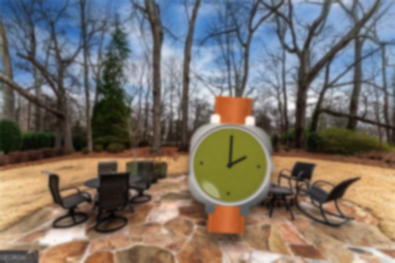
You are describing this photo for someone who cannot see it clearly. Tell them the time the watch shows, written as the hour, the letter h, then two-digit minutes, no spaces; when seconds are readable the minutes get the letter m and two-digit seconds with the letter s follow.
2h00
